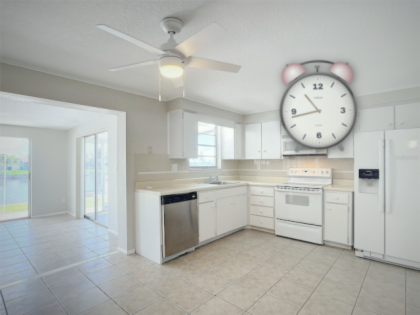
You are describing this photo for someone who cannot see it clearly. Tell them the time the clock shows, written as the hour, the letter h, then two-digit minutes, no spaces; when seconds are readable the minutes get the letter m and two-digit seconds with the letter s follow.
10h43
